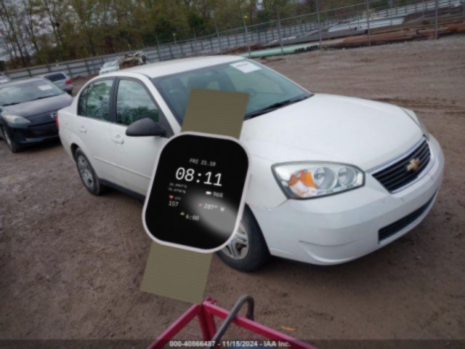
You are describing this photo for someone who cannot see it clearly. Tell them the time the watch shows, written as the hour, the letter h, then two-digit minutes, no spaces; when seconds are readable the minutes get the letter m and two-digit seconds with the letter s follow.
8h11
